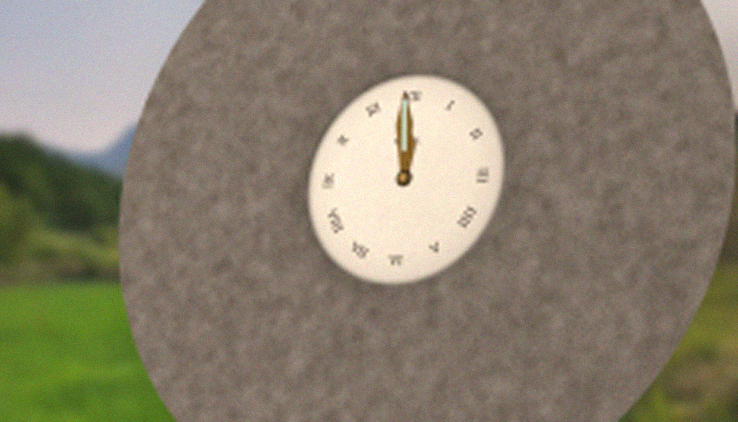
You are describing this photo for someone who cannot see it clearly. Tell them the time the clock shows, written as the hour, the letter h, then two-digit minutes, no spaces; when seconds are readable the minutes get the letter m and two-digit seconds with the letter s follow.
11h59
